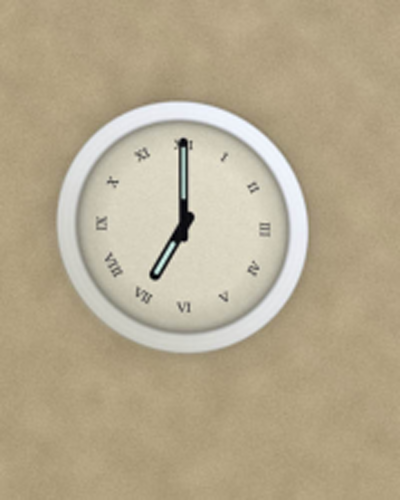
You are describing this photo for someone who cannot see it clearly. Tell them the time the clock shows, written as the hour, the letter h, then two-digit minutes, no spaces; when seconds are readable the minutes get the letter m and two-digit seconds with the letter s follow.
7h00
